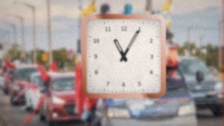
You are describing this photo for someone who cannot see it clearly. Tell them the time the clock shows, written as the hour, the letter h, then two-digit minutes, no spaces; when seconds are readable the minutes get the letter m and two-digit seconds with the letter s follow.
11h05
